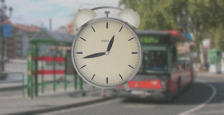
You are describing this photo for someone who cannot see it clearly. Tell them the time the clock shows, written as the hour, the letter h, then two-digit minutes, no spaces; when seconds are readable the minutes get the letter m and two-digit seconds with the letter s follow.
12h43
